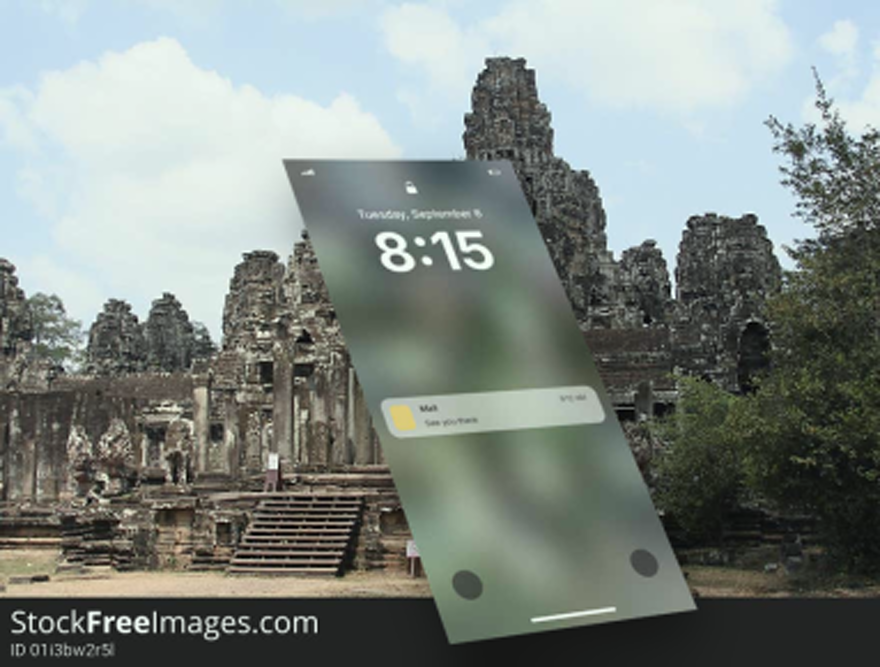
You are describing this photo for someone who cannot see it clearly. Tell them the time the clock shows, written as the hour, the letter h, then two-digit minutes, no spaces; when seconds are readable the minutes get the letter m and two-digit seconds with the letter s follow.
8h15
